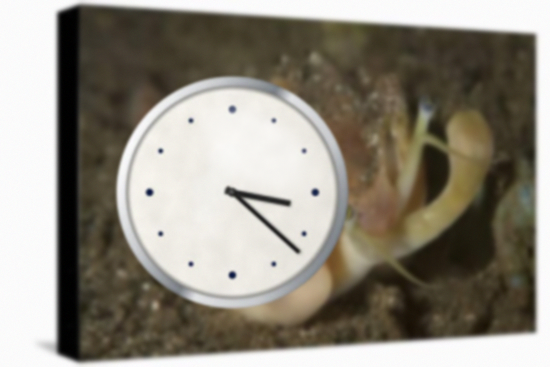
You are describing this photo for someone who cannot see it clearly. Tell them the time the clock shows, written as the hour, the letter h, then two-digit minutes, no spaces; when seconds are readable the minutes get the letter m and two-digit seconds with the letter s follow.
3h22
